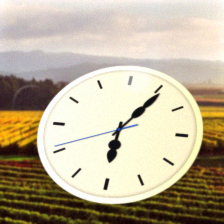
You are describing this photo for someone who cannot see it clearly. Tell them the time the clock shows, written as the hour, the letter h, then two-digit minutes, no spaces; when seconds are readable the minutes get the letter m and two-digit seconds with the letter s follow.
6h05m41s
